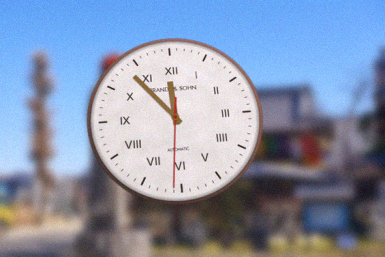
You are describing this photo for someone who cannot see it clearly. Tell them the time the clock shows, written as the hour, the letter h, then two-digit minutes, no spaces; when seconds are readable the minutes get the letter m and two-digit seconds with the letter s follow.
11h53m31s
